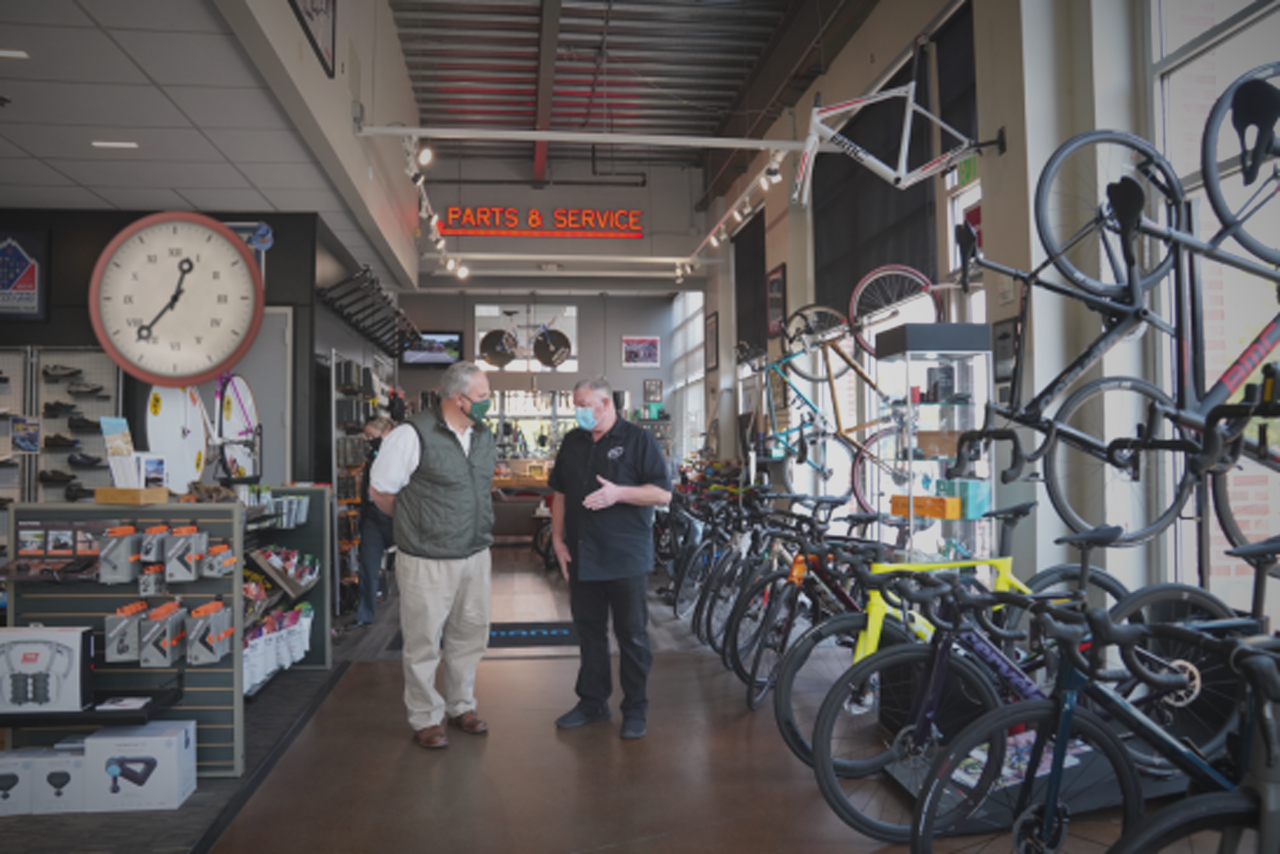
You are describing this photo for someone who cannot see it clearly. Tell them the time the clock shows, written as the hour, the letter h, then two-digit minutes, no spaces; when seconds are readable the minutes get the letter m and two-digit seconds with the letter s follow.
12h37
